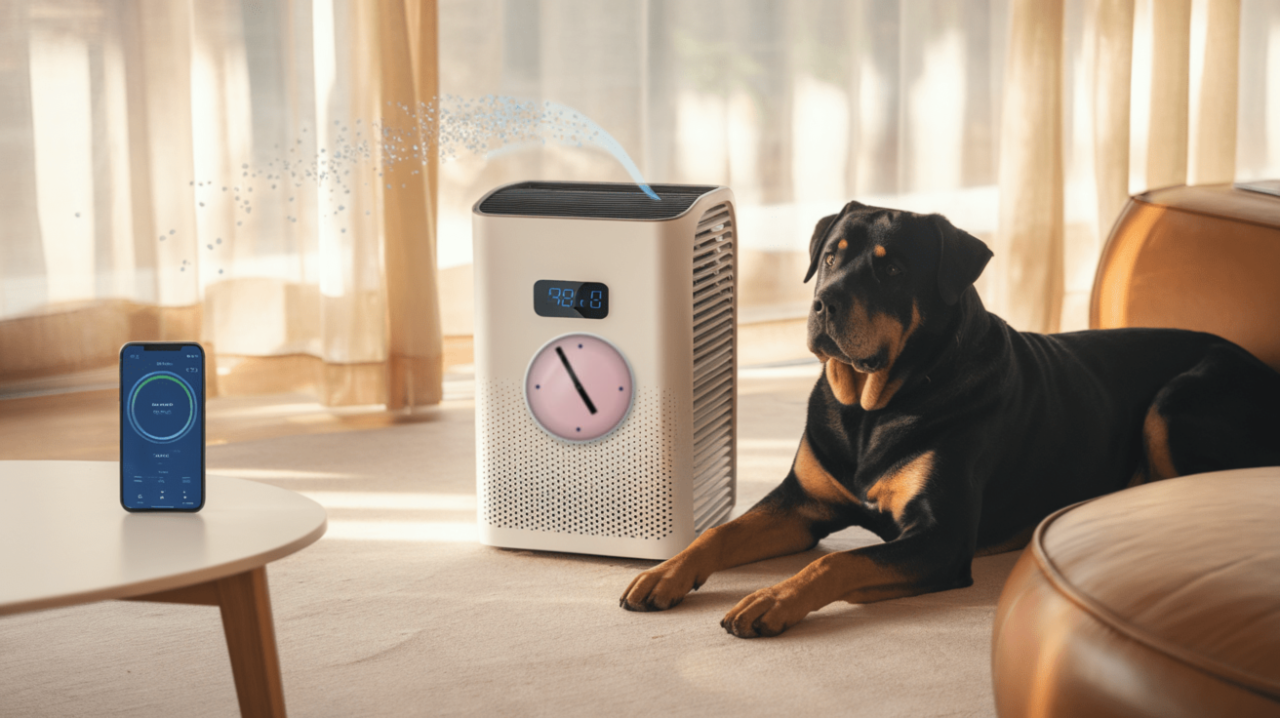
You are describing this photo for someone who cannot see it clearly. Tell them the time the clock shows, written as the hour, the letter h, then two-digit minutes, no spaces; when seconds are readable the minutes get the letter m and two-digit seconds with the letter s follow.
4h55
